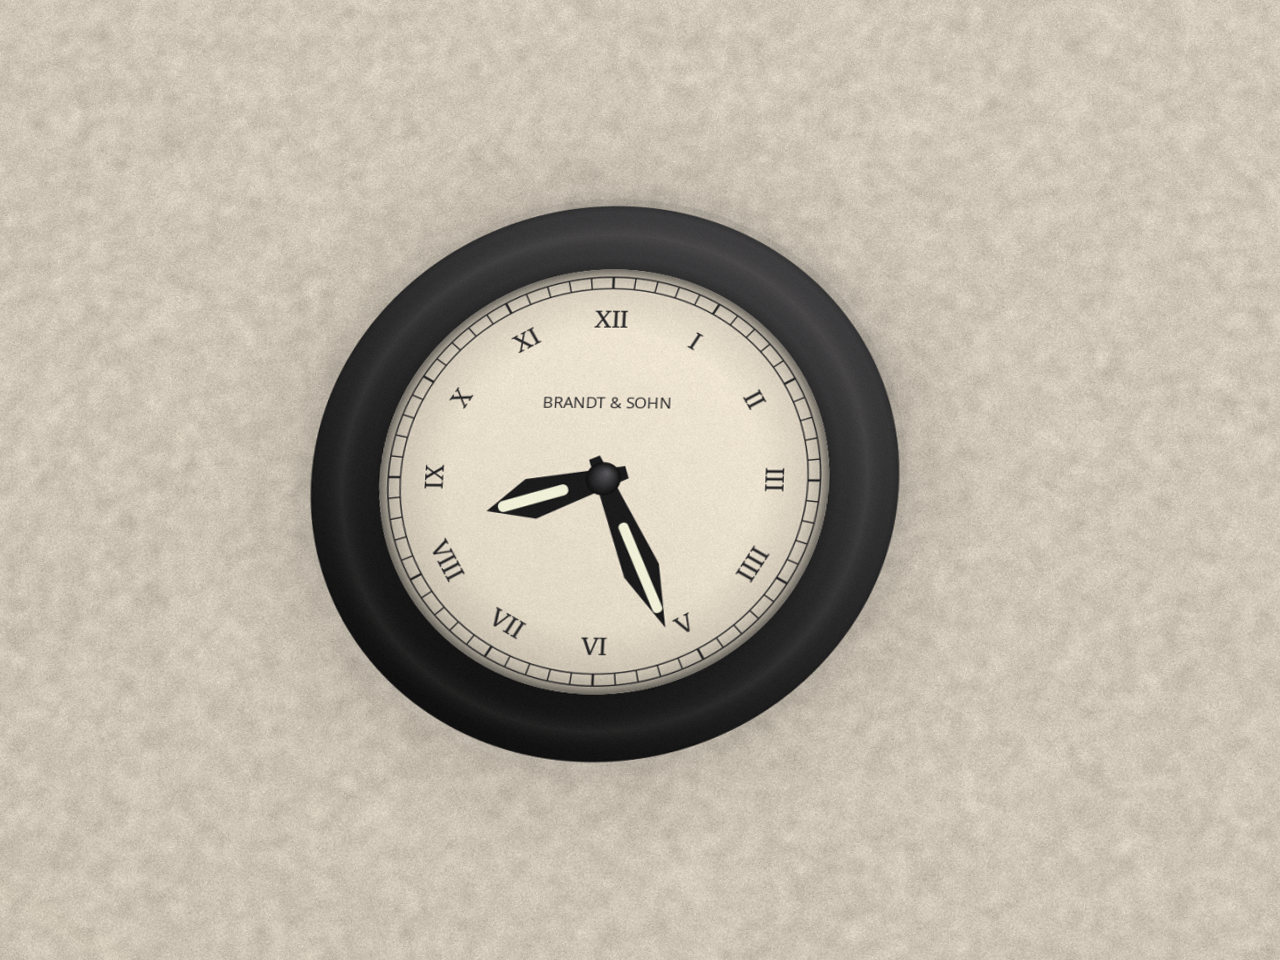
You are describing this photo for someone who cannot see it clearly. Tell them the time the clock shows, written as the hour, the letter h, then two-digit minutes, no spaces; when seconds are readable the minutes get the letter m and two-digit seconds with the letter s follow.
8h26
